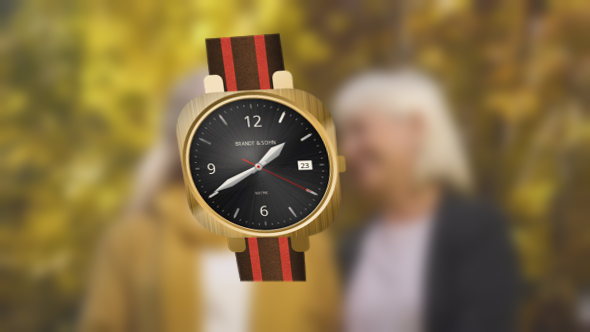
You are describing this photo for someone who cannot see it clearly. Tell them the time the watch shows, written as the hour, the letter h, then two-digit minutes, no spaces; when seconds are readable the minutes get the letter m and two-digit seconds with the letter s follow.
1h40m20s
